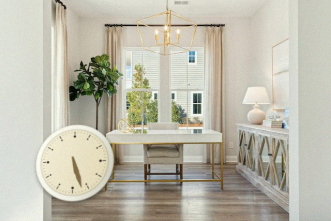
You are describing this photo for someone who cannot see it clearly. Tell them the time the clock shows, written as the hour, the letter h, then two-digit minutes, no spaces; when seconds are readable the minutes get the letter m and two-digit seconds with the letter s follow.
5h27
